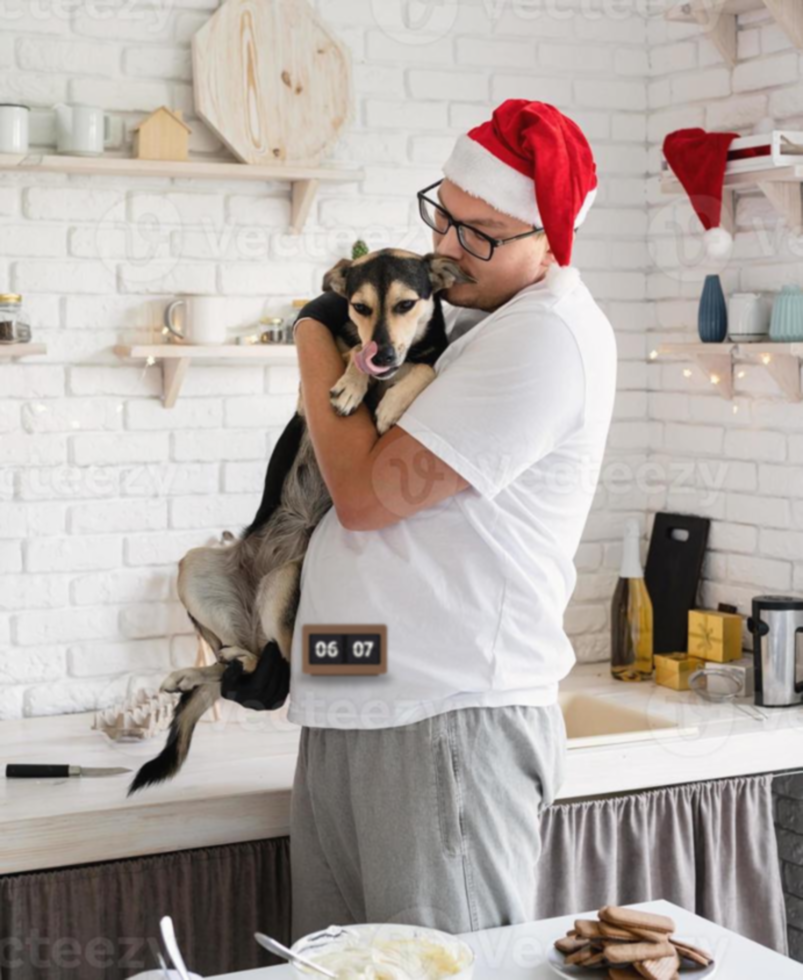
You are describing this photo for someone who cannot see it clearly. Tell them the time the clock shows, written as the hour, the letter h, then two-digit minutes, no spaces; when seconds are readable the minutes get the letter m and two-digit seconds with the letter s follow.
6h07
